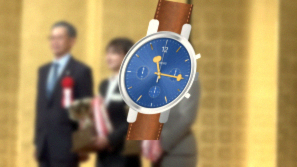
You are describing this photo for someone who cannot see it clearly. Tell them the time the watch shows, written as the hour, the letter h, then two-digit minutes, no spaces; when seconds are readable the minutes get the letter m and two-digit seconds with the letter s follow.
11h16
